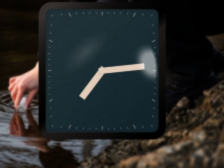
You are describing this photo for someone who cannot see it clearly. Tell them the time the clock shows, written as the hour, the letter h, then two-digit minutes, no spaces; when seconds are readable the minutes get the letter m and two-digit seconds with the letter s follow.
7h14
